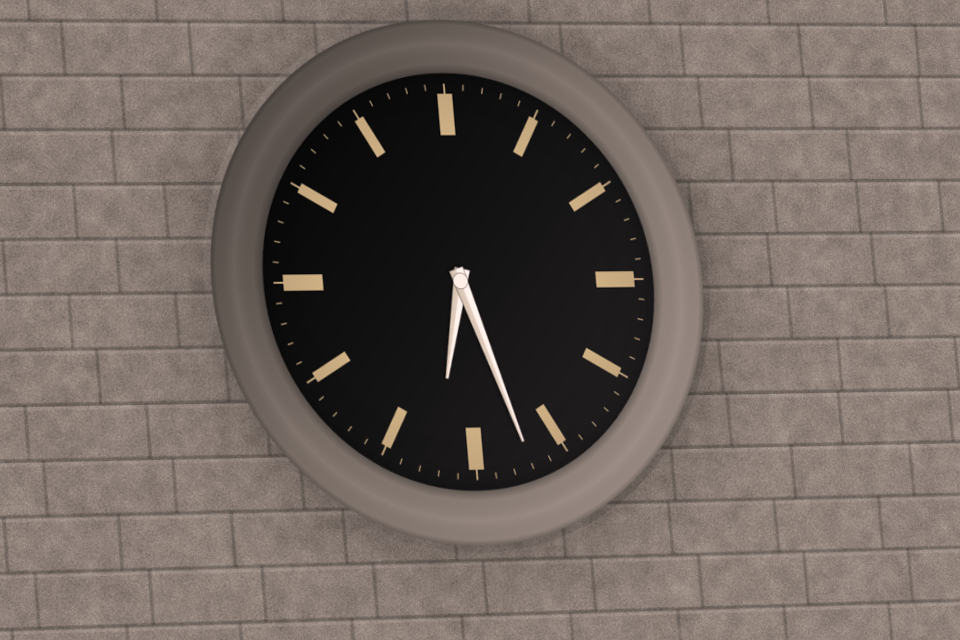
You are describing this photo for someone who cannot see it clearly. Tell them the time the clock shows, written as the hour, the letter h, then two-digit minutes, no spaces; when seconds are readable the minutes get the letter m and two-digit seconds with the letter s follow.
6h27
